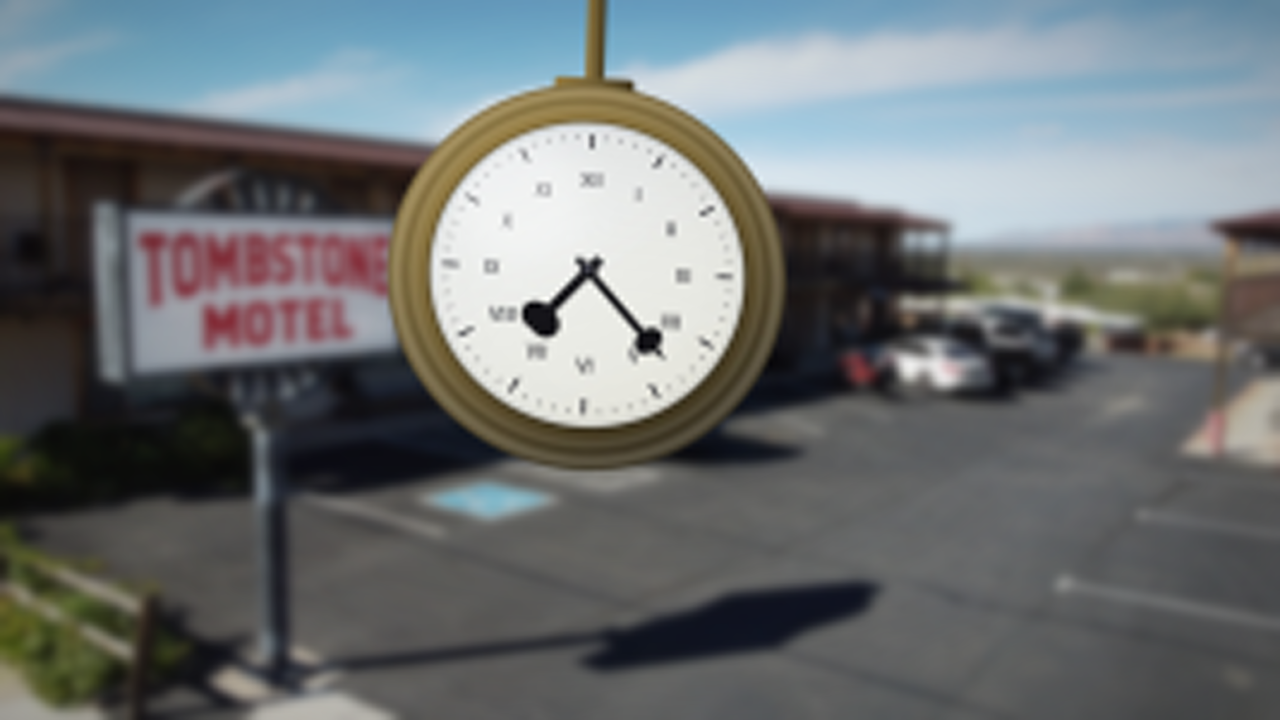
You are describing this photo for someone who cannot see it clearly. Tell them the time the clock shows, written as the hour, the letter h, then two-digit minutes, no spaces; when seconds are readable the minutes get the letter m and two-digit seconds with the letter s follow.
7h23
